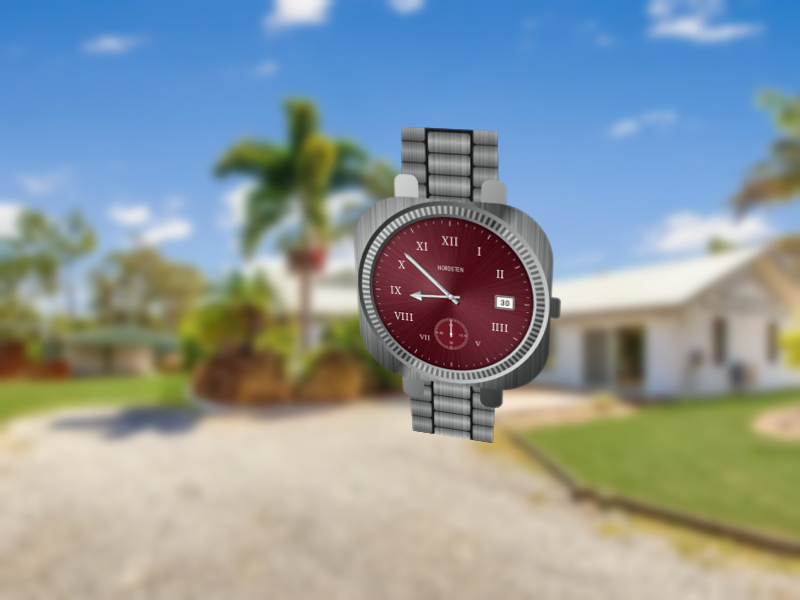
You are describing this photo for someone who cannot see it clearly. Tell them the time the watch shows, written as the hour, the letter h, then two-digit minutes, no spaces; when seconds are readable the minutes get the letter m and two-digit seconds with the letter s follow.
8h52
